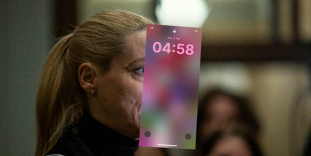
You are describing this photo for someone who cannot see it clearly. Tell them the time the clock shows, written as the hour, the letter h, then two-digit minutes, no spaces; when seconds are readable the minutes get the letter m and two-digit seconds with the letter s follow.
4h58
